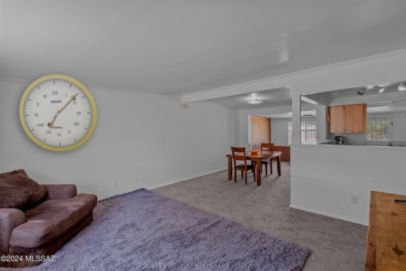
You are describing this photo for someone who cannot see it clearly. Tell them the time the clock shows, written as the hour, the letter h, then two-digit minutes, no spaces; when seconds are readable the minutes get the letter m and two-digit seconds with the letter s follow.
7h08
